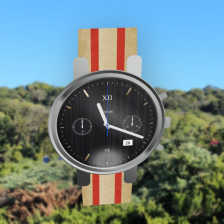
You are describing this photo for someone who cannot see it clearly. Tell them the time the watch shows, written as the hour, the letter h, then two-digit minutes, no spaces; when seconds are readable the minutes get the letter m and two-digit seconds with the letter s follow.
11h19
